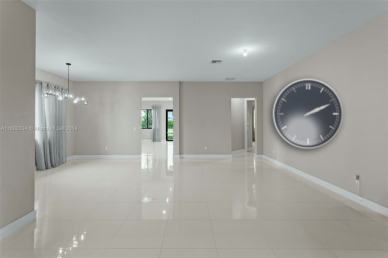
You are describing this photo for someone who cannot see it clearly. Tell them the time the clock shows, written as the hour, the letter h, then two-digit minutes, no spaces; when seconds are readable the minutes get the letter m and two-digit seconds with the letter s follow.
2h11
